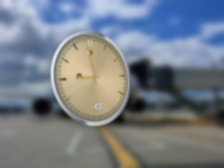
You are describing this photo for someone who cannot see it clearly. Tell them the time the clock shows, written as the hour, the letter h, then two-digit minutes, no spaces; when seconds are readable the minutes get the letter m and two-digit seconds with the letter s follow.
8h59
